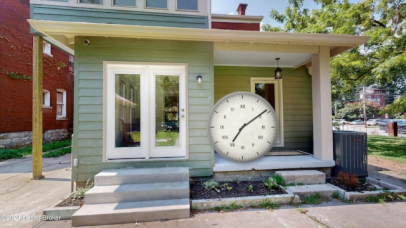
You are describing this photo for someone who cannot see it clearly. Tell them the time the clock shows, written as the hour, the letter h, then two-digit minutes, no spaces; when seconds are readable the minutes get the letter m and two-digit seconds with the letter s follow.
7h09
